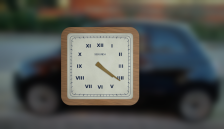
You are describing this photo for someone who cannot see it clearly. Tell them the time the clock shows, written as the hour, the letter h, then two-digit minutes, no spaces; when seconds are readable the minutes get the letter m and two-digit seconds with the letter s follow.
4h21
